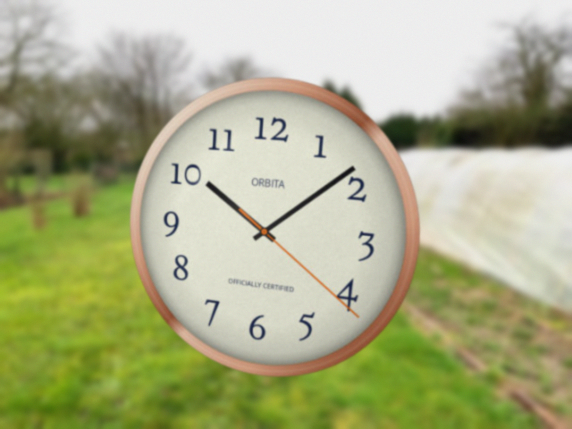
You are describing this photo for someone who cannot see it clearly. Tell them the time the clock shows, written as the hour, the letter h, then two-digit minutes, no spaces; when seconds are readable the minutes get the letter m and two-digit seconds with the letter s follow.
10h08m21s
